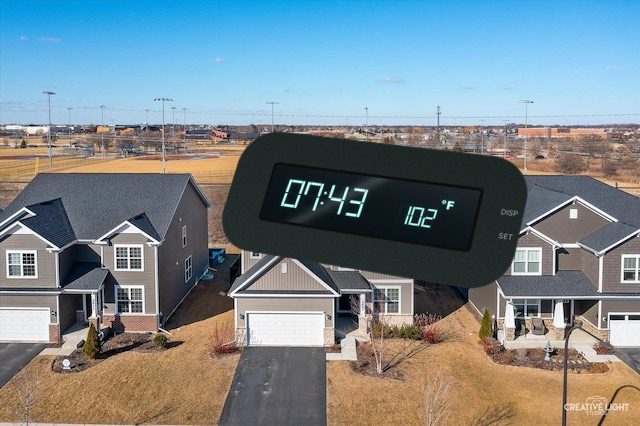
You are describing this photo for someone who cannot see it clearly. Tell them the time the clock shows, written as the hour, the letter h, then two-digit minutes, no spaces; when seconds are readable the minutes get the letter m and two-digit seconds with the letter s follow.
7h43
